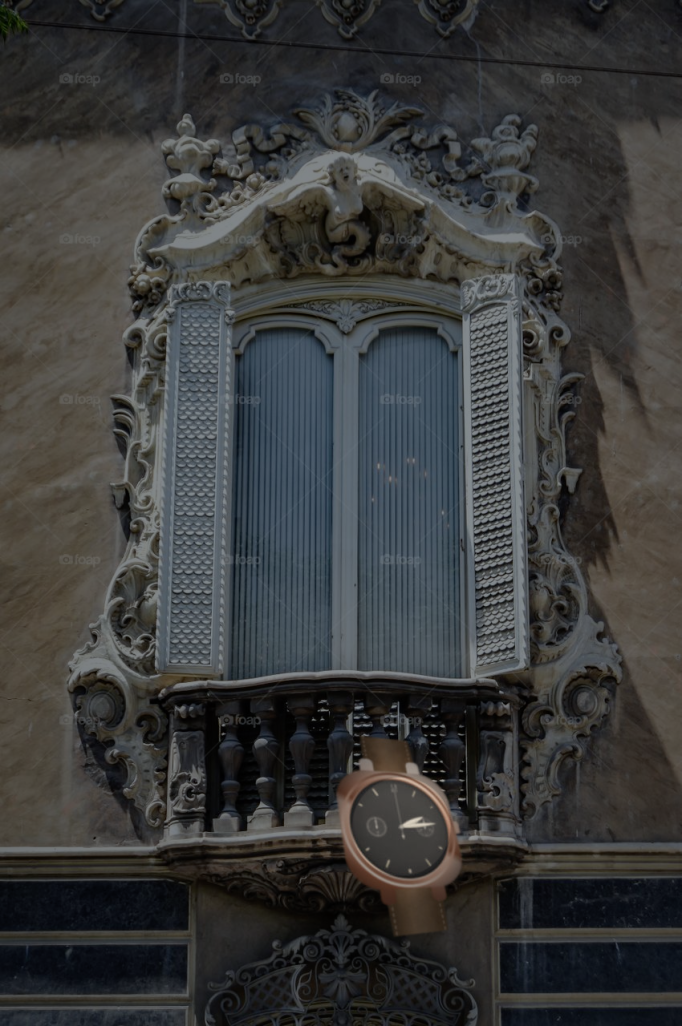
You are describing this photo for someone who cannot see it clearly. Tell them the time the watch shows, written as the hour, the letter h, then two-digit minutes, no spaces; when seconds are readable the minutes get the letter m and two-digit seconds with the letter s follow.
2h14
